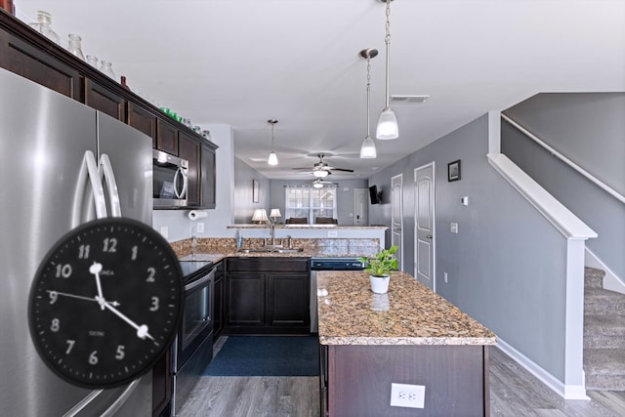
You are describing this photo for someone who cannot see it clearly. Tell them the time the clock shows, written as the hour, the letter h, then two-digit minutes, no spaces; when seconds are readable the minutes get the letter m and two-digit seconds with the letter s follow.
11h19m46s
